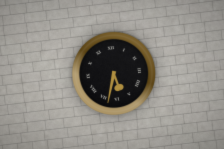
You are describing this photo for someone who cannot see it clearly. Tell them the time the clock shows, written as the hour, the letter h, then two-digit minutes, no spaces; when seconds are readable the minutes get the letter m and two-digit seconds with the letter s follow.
5h33
